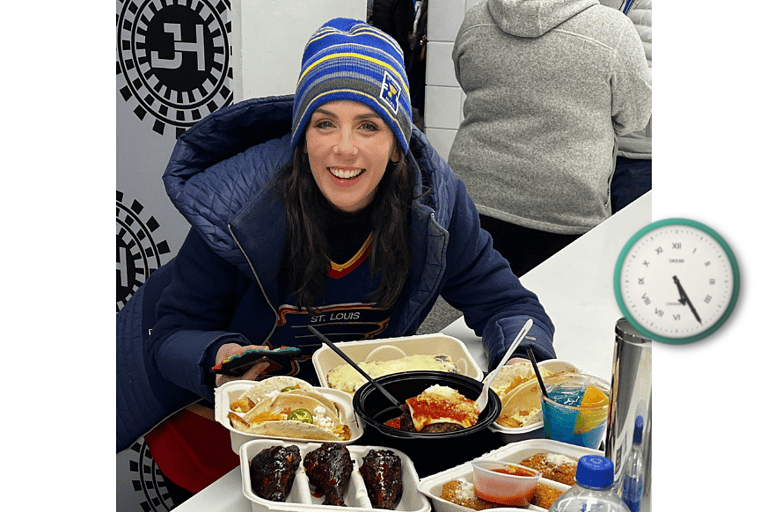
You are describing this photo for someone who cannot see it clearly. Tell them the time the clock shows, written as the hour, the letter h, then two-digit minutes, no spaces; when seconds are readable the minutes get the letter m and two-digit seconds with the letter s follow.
5h25
